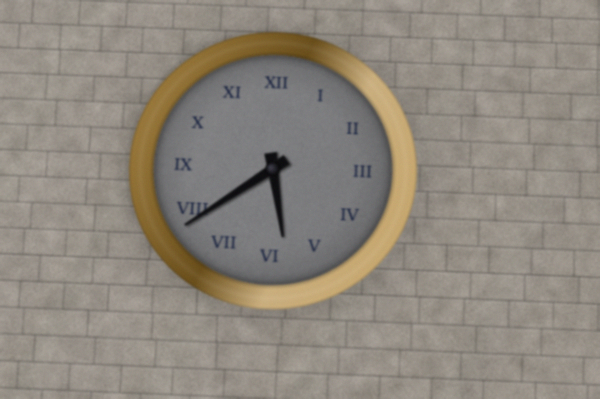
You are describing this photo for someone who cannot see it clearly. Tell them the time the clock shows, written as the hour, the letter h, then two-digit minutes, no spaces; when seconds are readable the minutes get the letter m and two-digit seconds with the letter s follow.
5h39
